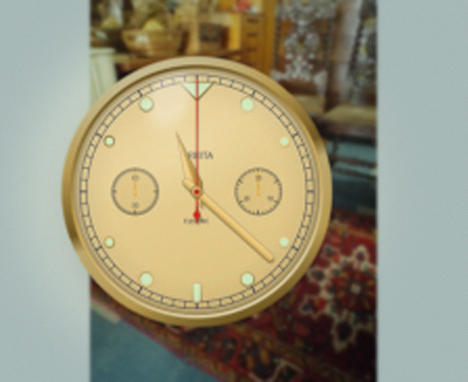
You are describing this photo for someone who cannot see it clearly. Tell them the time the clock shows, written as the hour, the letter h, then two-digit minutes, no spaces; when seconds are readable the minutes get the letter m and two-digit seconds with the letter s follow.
11h22
